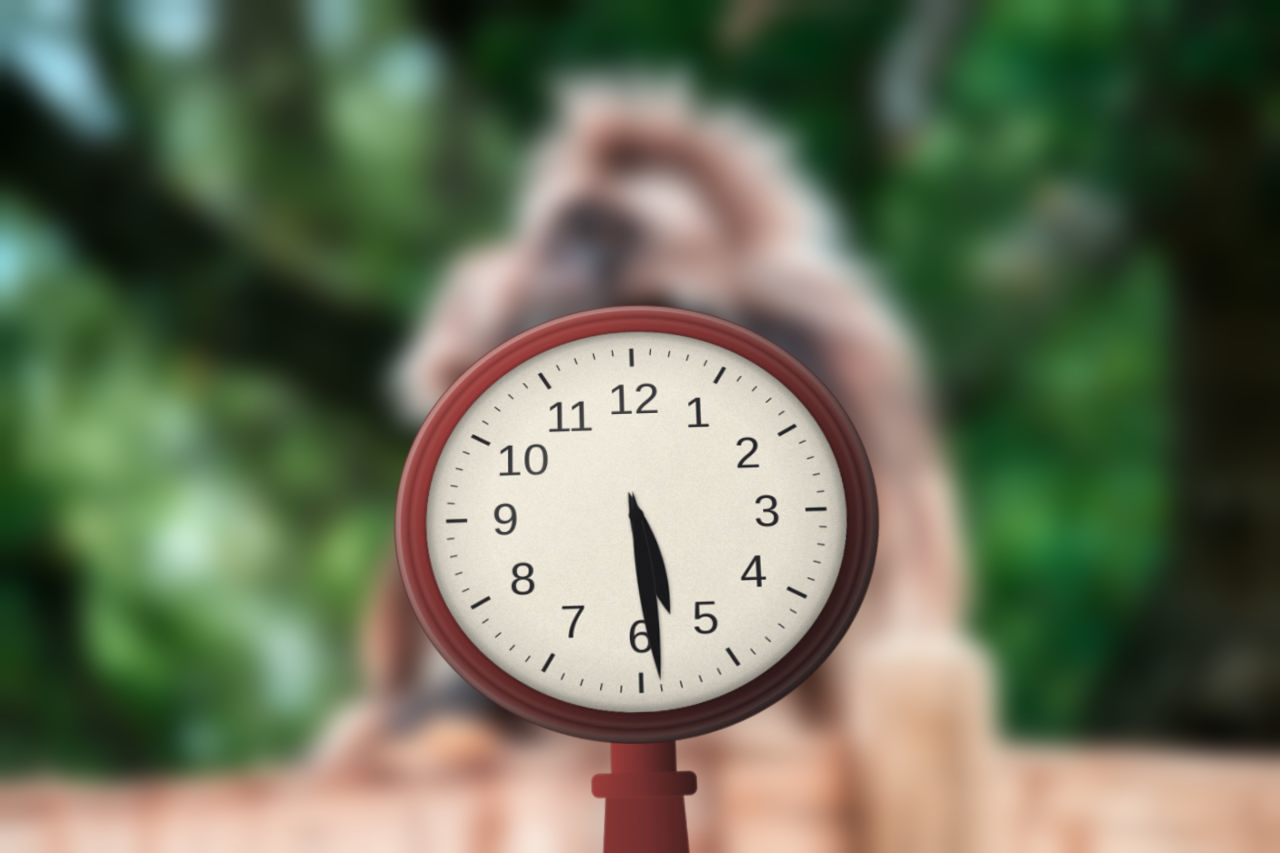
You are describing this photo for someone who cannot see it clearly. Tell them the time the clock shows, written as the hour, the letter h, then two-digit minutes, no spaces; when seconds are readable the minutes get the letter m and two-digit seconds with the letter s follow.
5h29
